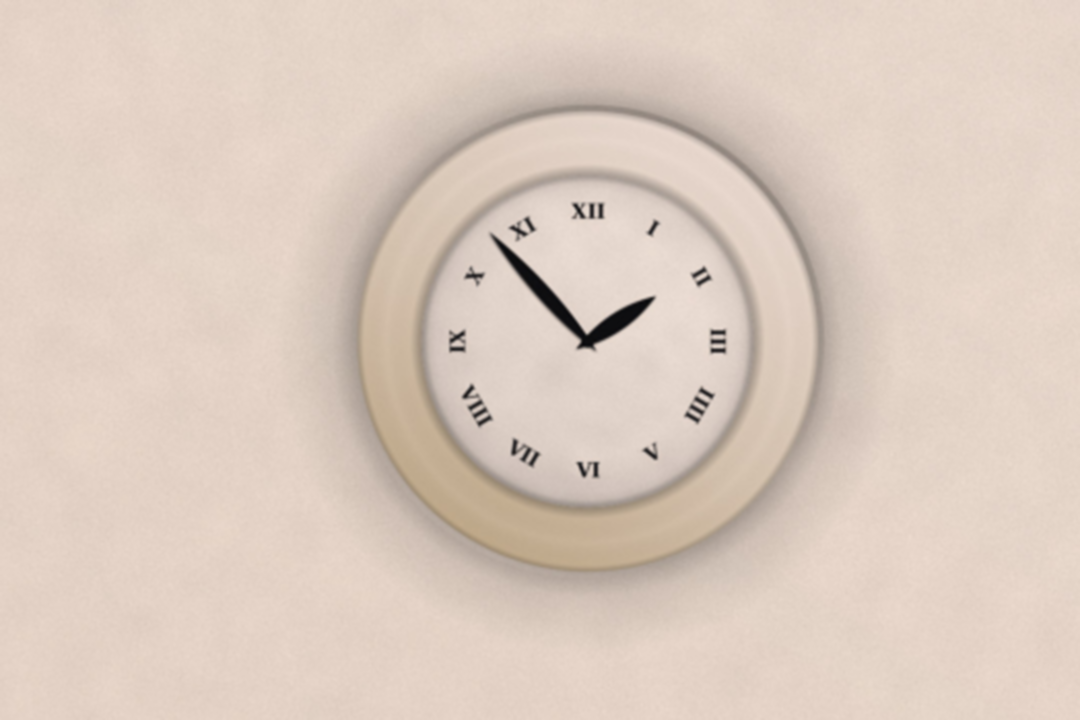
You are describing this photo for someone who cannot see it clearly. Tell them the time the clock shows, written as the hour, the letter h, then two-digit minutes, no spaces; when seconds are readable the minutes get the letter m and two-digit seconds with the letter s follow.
1h53
